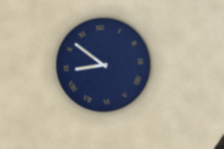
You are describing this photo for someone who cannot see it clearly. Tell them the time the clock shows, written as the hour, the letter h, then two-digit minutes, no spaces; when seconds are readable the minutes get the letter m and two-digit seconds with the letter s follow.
8h52
